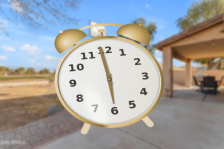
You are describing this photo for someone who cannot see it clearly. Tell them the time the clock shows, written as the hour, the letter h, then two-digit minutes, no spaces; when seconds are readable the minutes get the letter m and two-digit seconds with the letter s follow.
5h59
